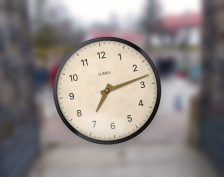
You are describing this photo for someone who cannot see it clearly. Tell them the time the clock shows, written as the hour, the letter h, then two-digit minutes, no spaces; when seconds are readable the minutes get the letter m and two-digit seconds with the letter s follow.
7h13
